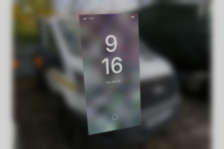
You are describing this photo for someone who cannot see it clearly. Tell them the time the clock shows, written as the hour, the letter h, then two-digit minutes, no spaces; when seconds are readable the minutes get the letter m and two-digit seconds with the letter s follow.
9h16
